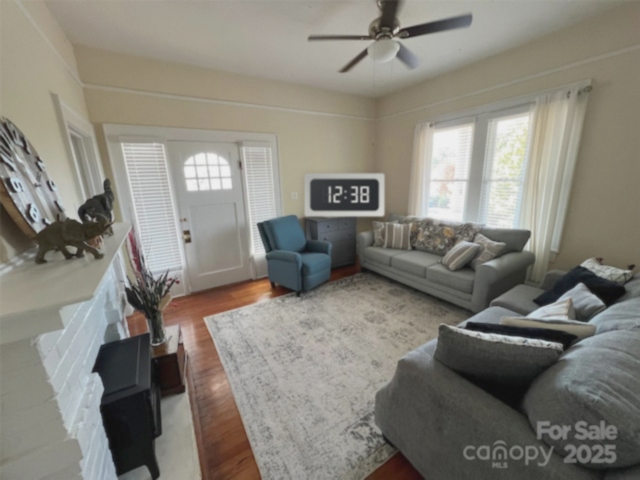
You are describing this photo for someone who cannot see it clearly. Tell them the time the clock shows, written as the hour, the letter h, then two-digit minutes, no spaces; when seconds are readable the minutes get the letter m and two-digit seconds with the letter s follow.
12h38
